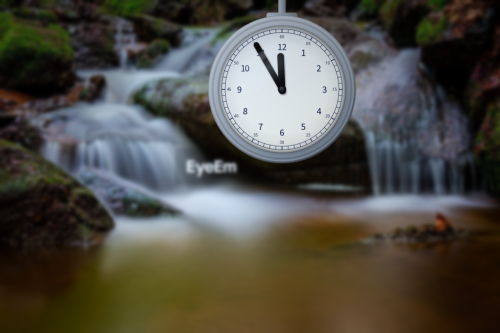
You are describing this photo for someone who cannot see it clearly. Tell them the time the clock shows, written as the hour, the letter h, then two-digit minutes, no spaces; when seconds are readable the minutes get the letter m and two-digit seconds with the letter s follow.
11h55
